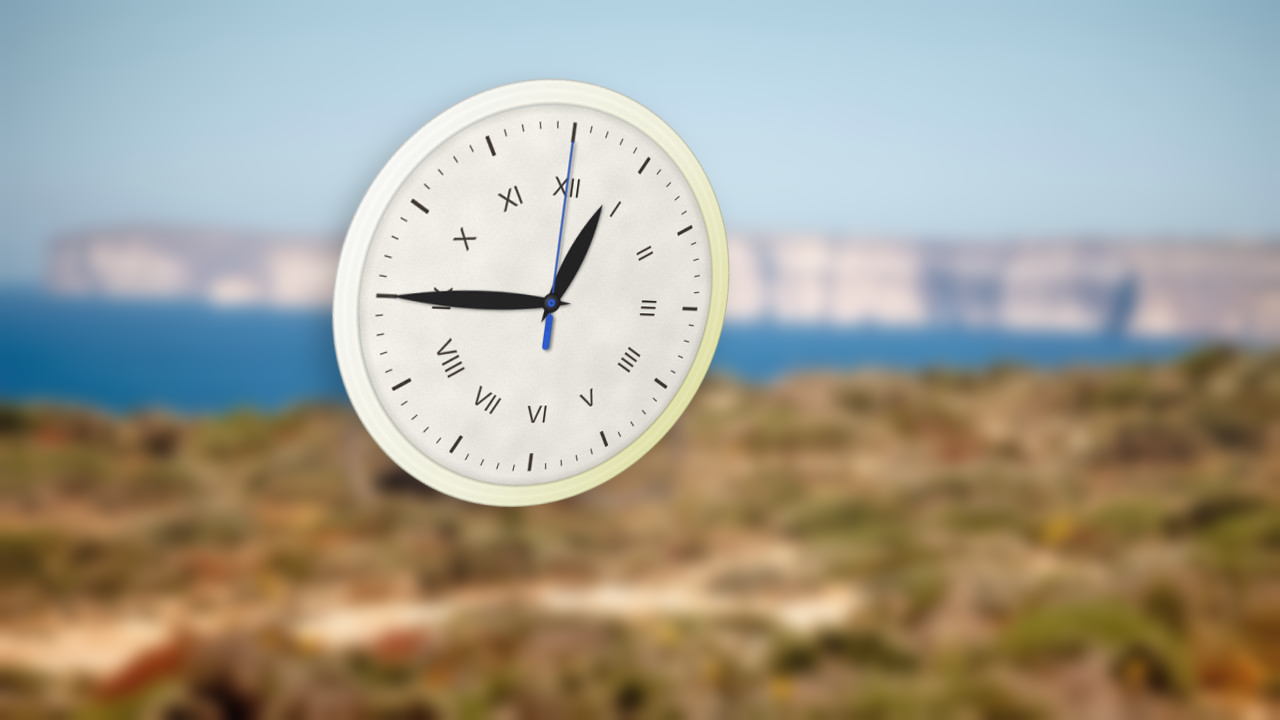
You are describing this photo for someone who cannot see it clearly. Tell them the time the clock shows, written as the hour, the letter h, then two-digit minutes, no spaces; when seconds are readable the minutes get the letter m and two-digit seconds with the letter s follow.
12h45m00s
